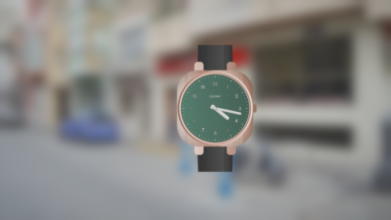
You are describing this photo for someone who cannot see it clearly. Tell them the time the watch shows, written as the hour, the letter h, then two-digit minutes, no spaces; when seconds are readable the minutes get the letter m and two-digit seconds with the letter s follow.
4h17
